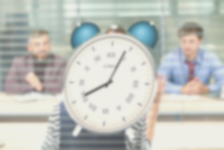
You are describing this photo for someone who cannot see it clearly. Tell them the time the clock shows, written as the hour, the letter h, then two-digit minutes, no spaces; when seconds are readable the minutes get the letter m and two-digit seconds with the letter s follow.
8h04
